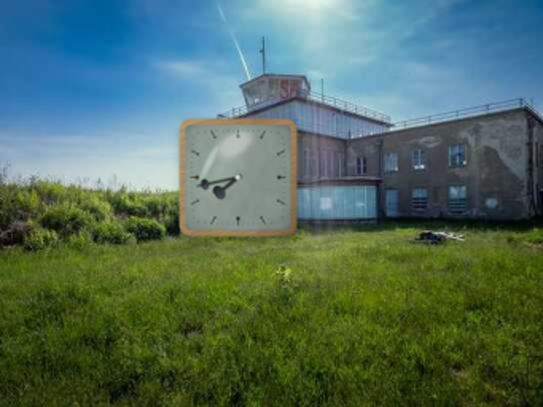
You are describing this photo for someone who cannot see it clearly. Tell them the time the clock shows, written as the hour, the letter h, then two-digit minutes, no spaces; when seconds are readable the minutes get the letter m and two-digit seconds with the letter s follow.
7h43
